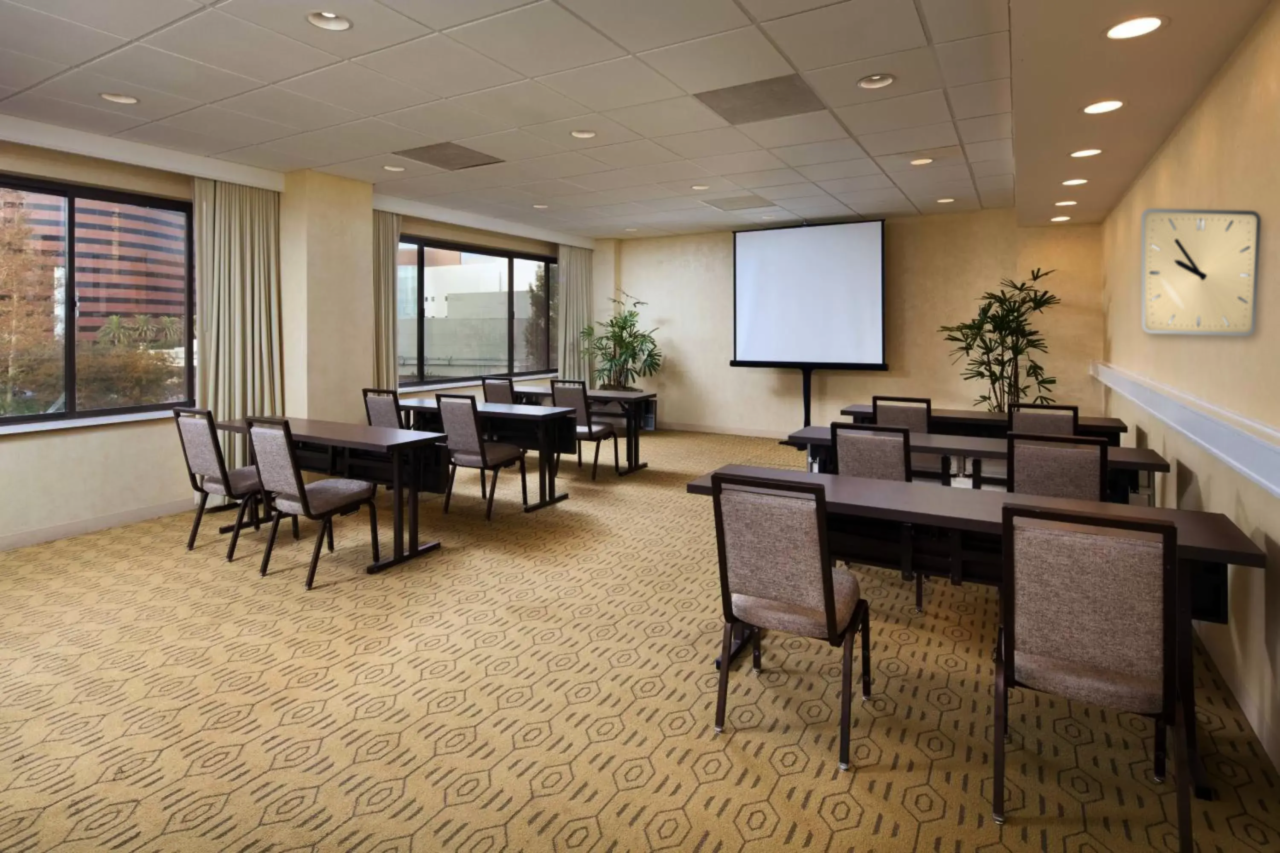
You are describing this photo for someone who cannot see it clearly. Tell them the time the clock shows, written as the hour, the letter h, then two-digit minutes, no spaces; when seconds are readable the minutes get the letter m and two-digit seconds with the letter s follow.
9h54
